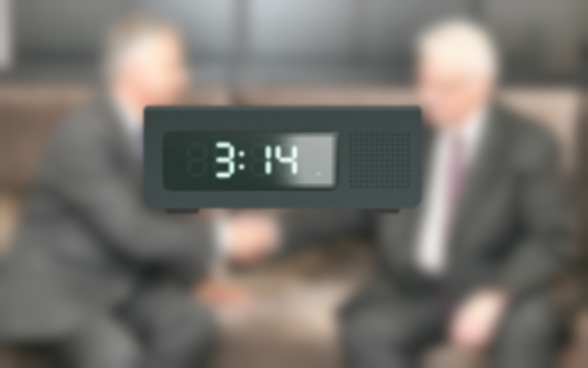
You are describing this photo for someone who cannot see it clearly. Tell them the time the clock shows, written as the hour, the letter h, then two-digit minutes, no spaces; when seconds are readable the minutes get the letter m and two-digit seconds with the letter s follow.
3h14
